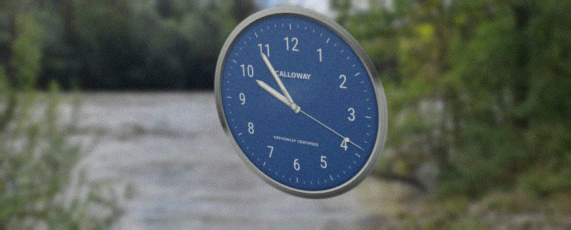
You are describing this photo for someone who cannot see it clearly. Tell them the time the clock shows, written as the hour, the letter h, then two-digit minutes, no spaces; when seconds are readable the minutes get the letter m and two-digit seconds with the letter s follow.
9h54m19s
